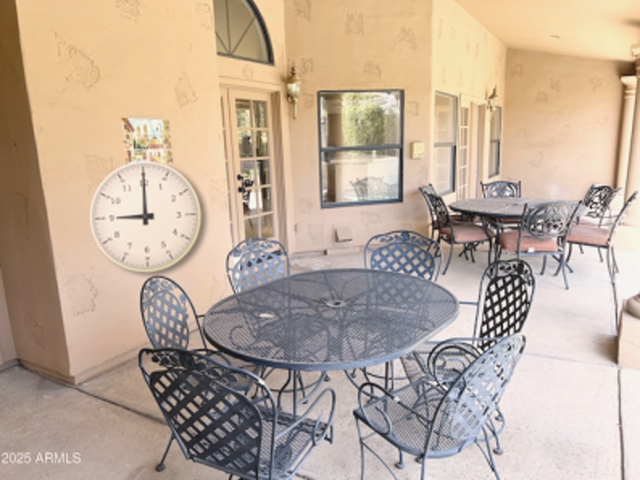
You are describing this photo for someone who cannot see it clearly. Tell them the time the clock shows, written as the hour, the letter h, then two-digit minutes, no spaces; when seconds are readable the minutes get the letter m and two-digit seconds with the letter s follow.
9h00
